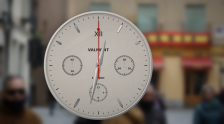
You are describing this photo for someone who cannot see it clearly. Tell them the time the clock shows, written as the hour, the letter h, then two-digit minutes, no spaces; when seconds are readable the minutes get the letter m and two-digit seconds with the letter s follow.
12h32
